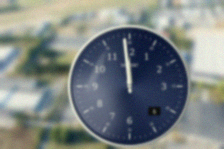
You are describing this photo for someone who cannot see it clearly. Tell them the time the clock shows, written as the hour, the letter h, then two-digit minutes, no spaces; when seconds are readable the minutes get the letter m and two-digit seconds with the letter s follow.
11h59
